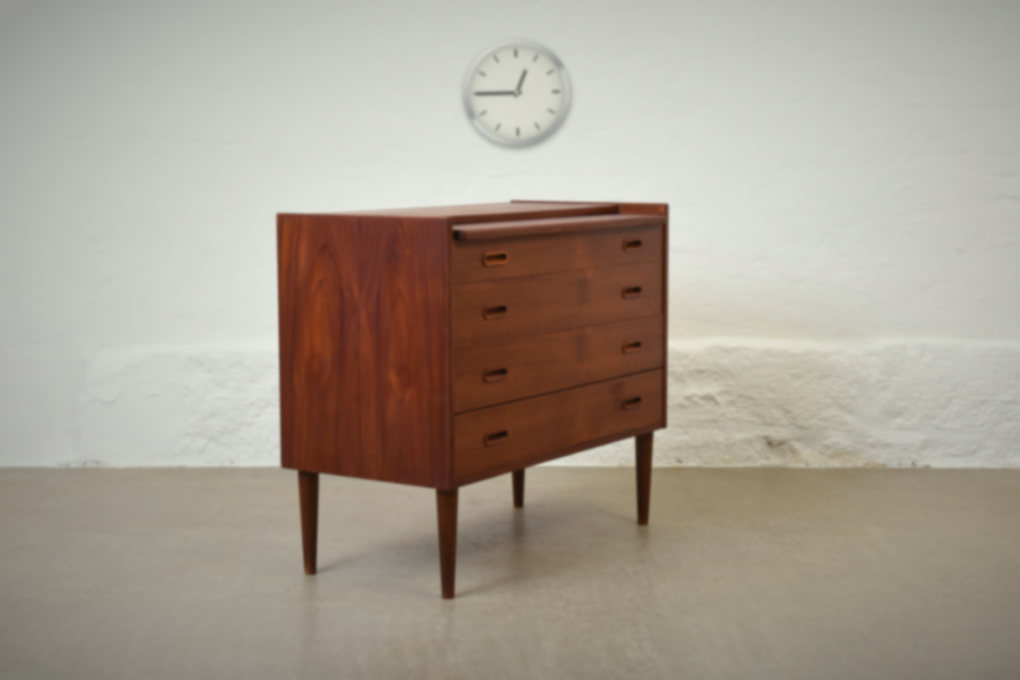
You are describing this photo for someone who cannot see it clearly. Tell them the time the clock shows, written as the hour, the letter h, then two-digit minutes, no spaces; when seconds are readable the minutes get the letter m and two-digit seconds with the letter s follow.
12h45
